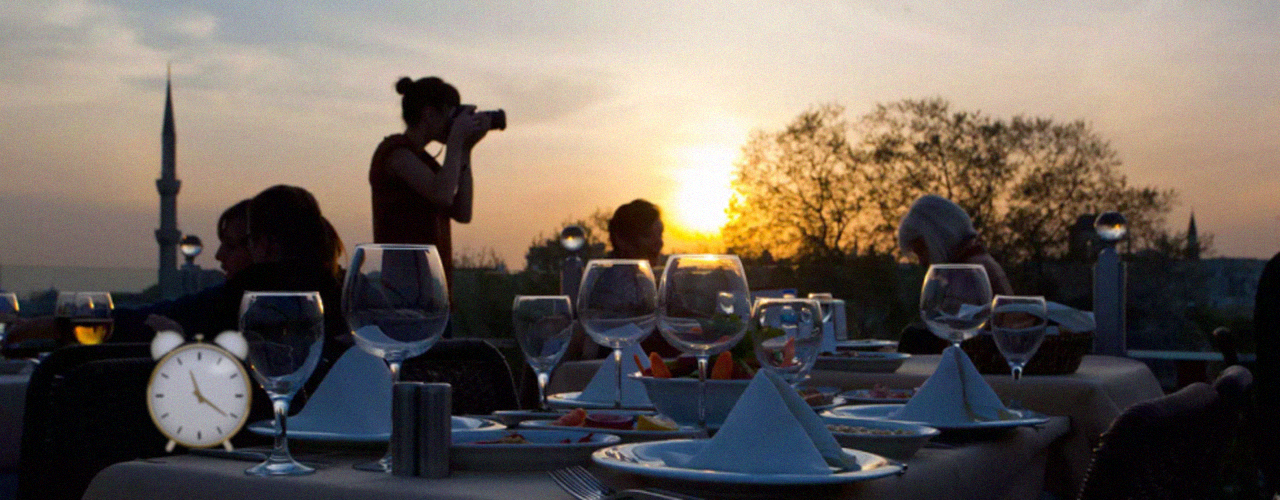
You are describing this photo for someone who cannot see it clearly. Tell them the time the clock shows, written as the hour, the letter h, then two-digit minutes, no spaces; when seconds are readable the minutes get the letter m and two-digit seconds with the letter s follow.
11h21
